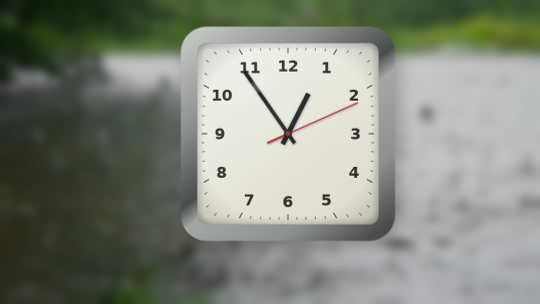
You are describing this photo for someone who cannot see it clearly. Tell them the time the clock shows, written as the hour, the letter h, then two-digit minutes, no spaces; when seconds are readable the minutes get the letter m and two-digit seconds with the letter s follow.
12h54m11s
